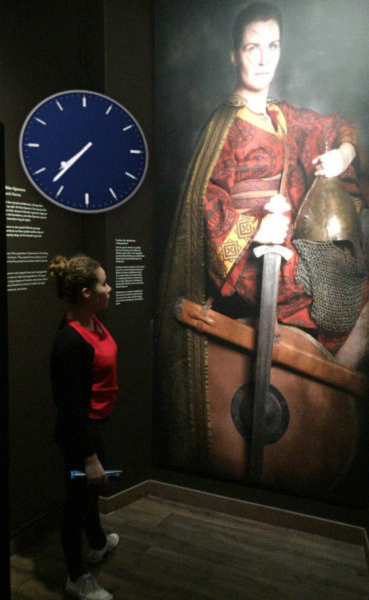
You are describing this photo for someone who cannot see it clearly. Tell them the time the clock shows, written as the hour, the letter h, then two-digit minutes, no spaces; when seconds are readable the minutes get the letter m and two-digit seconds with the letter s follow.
7h37
